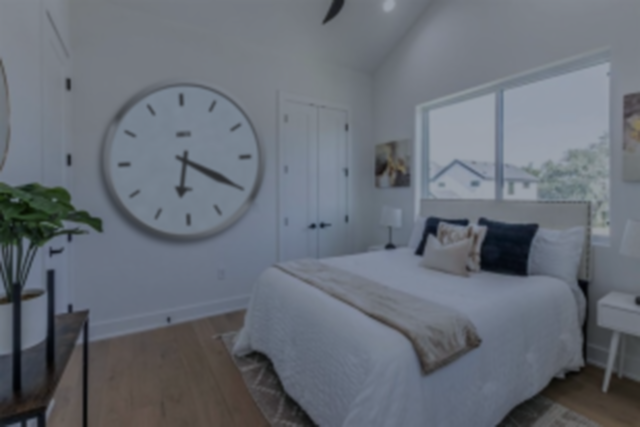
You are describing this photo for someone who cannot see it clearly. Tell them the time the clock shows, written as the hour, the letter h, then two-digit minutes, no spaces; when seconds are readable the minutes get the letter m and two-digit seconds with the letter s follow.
6h20
